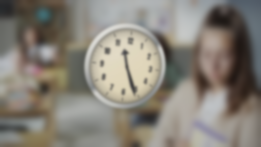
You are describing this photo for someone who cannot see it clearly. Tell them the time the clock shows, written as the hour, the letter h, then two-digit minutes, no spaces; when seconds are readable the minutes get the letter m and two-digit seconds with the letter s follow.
11h26
